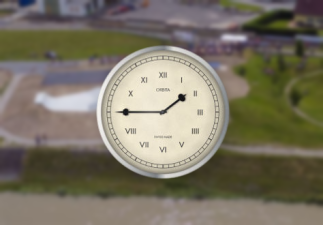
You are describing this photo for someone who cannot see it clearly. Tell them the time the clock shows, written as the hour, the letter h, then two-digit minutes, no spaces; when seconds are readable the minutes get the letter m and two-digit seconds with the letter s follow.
1h45
